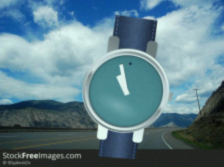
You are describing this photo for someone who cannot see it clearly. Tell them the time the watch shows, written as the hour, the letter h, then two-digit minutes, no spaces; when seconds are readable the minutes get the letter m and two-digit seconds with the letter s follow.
10h57
